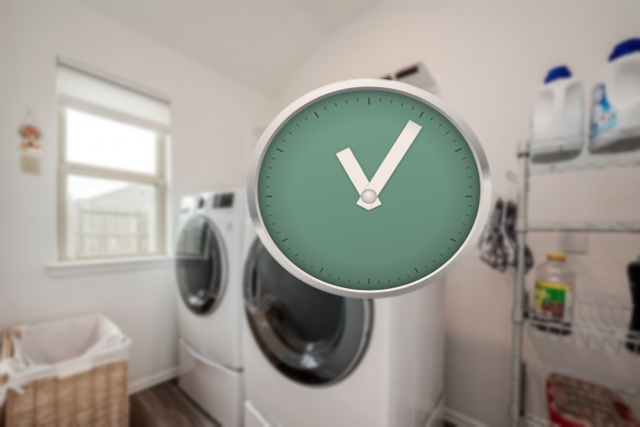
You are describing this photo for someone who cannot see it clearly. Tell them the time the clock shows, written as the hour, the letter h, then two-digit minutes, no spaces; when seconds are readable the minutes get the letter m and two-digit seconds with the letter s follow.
11h05
